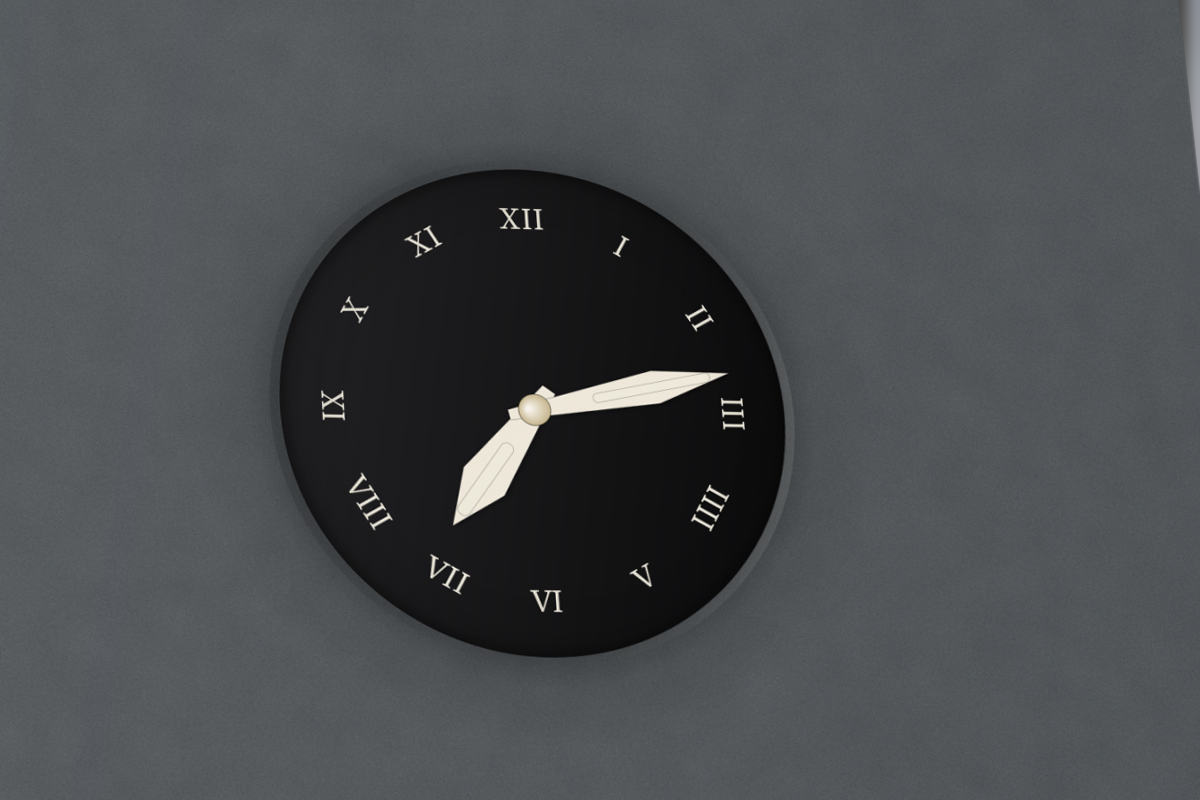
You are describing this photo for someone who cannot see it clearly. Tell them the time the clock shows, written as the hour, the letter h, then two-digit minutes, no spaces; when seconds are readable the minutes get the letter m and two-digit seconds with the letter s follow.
7h13
